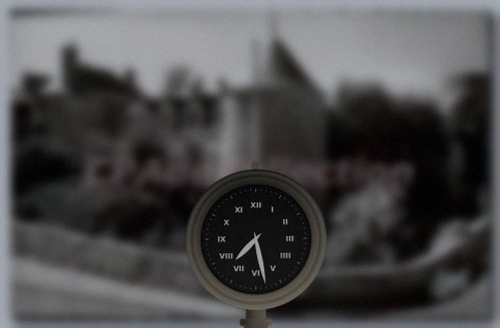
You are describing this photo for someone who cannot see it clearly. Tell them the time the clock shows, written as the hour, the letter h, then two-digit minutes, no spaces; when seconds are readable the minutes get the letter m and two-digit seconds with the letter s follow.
7h28
